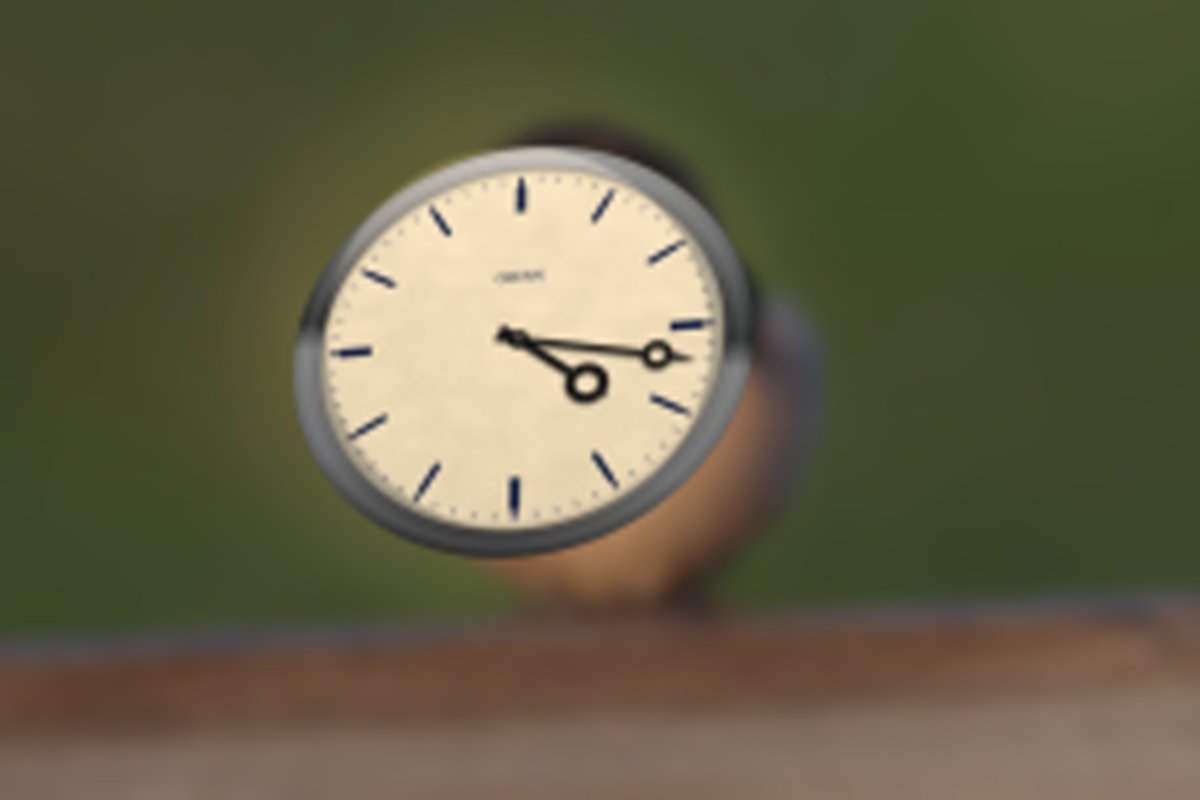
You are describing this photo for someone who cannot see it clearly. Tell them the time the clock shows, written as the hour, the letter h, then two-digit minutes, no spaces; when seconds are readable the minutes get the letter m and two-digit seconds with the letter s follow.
4h17
